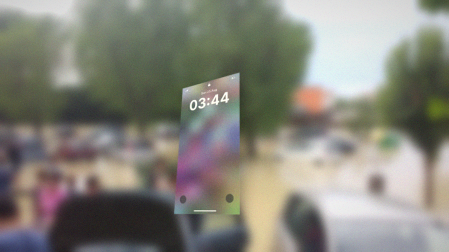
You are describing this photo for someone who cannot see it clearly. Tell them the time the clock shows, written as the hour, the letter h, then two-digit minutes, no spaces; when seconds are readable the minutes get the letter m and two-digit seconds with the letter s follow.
3h44
